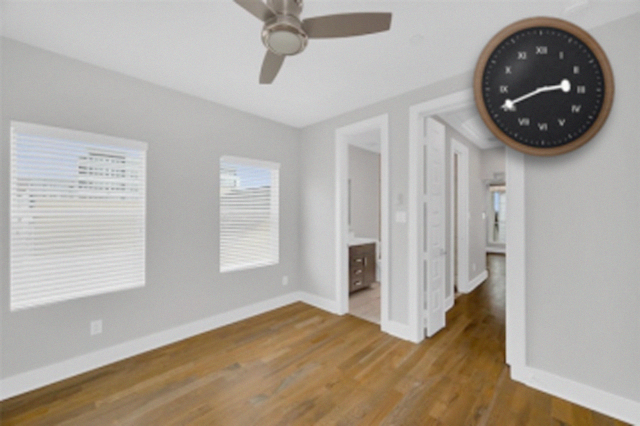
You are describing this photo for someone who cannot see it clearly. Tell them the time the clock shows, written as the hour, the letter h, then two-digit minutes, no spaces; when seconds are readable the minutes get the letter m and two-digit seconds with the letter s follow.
2h41
